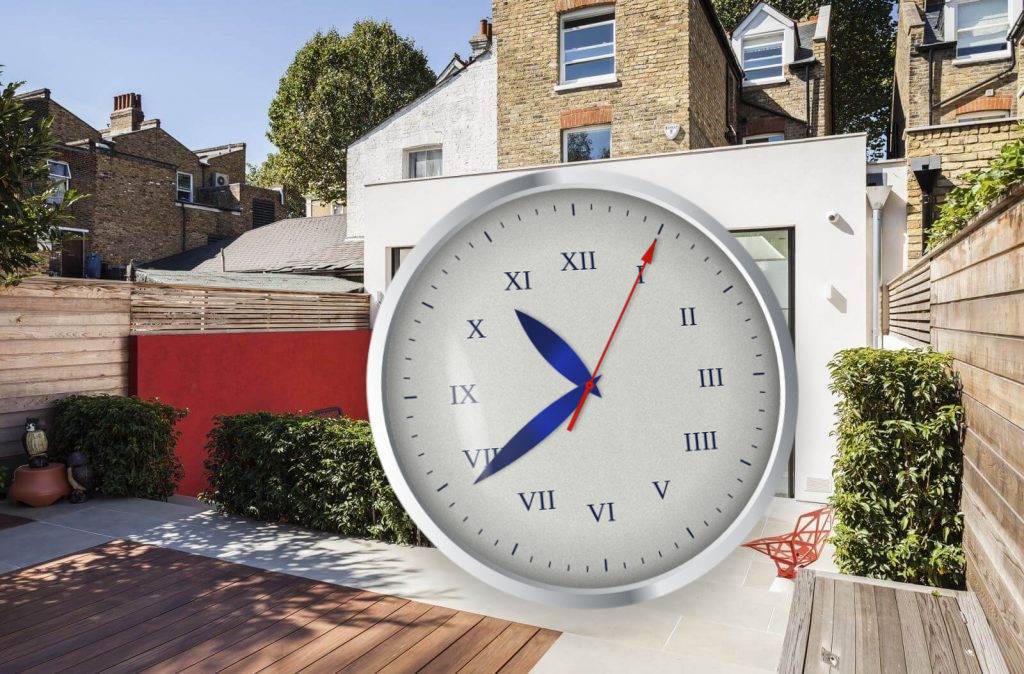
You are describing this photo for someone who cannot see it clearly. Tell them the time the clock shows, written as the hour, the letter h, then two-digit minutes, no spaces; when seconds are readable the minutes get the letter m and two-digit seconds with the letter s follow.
10h39m05s
